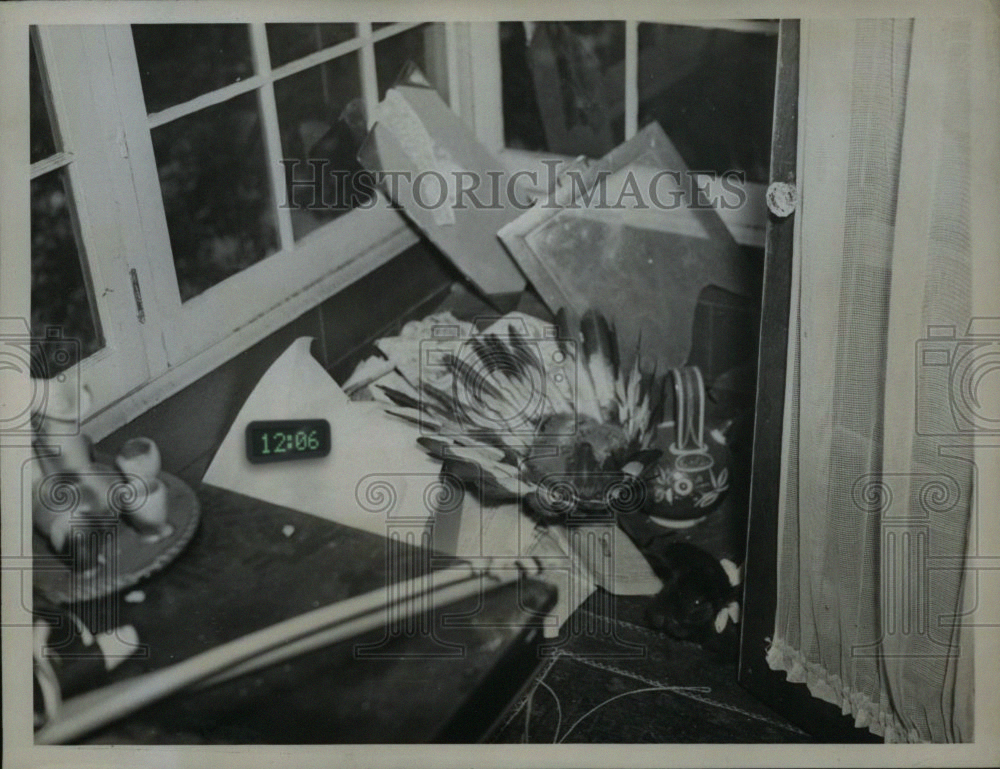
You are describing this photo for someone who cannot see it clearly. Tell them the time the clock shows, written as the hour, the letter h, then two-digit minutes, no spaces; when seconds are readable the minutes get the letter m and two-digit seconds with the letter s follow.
12h06
